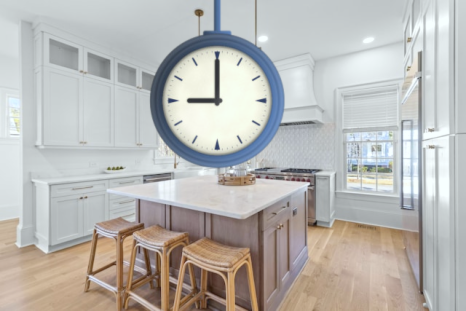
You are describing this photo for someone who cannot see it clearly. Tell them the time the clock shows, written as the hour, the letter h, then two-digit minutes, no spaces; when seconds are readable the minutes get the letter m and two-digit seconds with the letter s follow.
9h00
